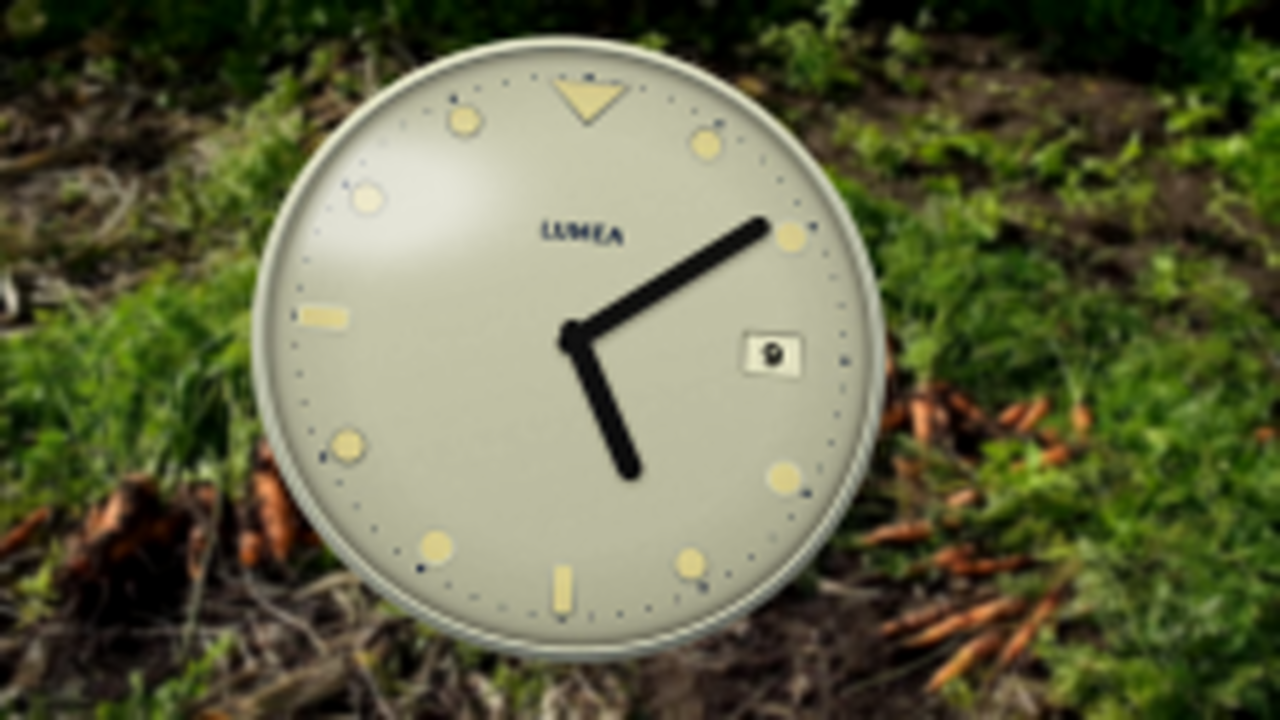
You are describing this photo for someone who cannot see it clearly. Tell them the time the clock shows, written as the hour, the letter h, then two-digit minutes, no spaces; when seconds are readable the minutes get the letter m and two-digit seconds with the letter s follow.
5h09
